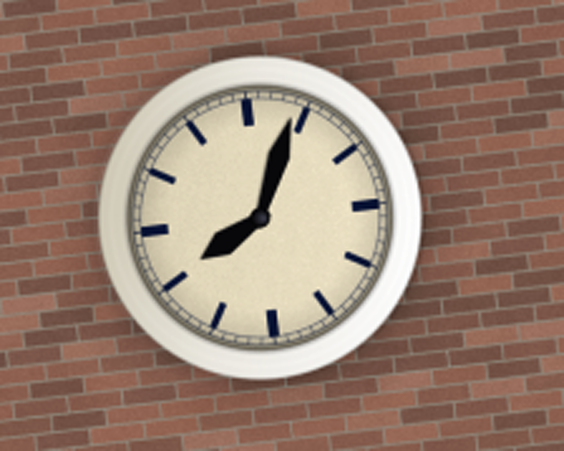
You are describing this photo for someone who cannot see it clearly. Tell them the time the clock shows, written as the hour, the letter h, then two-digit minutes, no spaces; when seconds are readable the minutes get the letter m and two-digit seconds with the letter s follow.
8h04
